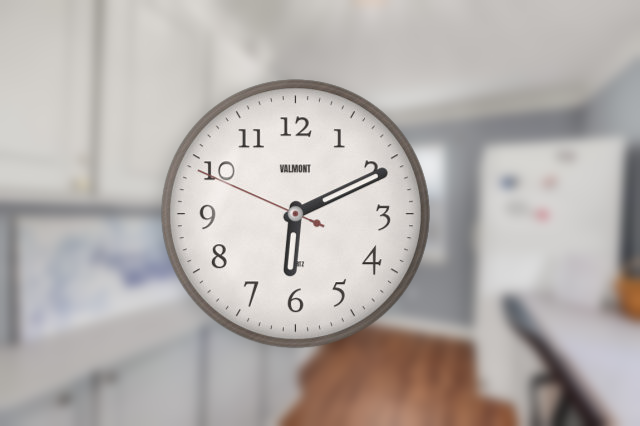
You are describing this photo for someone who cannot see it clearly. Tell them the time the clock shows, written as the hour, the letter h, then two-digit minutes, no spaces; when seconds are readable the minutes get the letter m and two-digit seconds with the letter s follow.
6h10m49s
